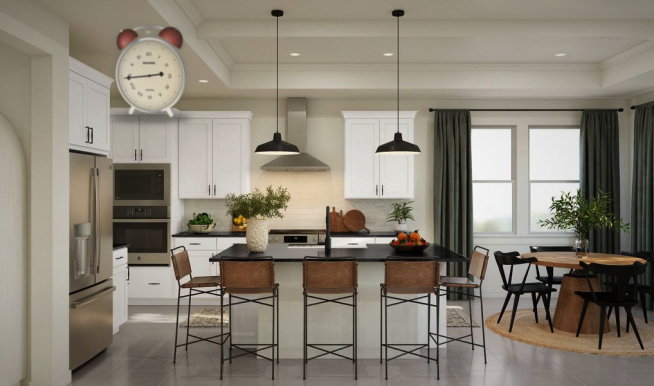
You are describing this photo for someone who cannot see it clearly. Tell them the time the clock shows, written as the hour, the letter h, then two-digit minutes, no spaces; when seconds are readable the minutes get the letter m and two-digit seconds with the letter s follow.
2h44
